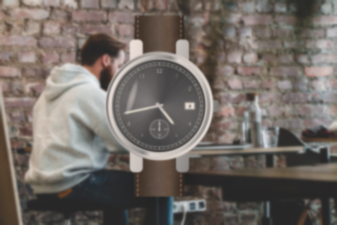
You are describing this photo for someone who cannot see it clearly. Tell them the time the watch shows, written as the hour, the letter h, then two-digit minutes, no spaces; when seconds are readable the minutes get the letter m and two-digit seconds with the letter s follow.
4h43
